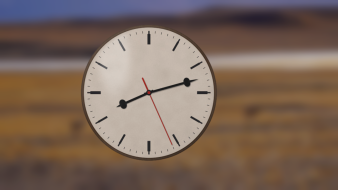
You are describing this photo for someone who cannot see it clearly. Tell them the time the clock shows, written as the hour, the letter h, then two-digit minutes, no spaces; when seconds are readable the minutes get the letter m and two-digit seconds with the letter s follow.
8h12m26s
